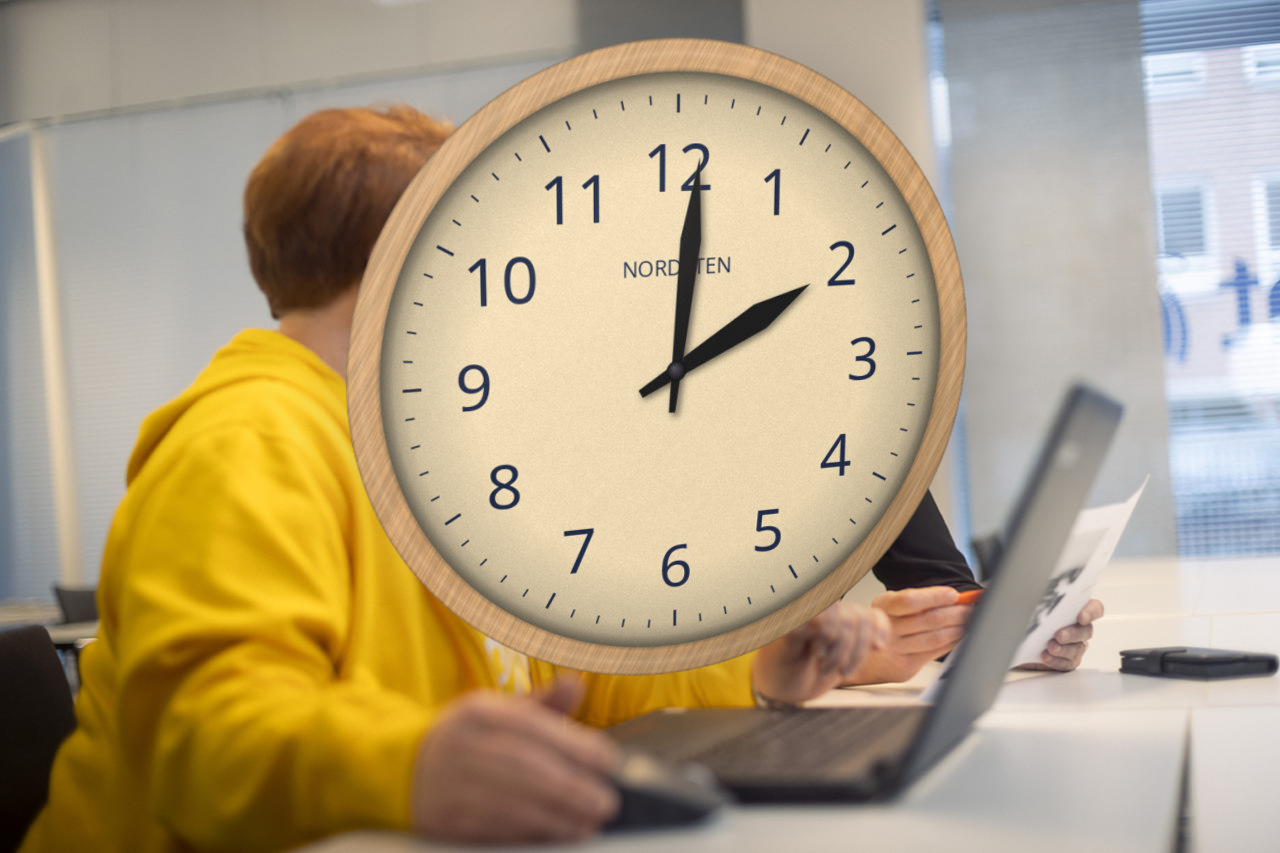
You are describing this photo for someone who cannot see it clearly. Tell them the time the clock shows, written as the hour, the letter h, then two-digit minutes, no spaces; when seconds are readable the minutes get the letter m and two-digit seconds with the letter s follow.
2h01
